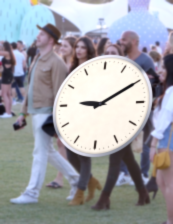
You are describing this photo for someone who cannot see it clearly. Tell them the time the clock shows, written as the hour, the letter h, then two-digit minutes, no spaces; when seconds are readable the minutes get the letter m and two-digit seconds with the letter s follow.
9h10
